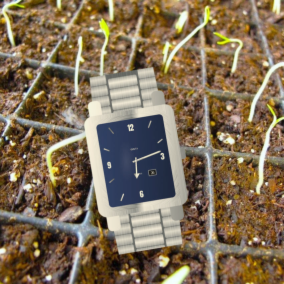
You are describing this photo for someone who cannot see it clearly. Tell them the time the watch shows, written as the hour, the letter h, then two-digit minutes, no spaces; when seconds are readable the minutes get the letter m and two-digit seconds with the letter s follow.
6h13
